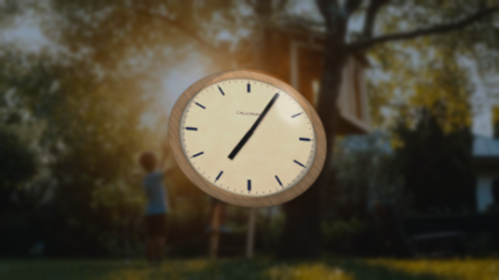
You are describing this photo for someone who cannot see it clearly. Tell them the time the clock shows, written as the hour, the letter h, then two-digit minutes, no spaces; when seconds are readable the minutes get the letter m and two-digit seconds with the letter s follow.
7h05
